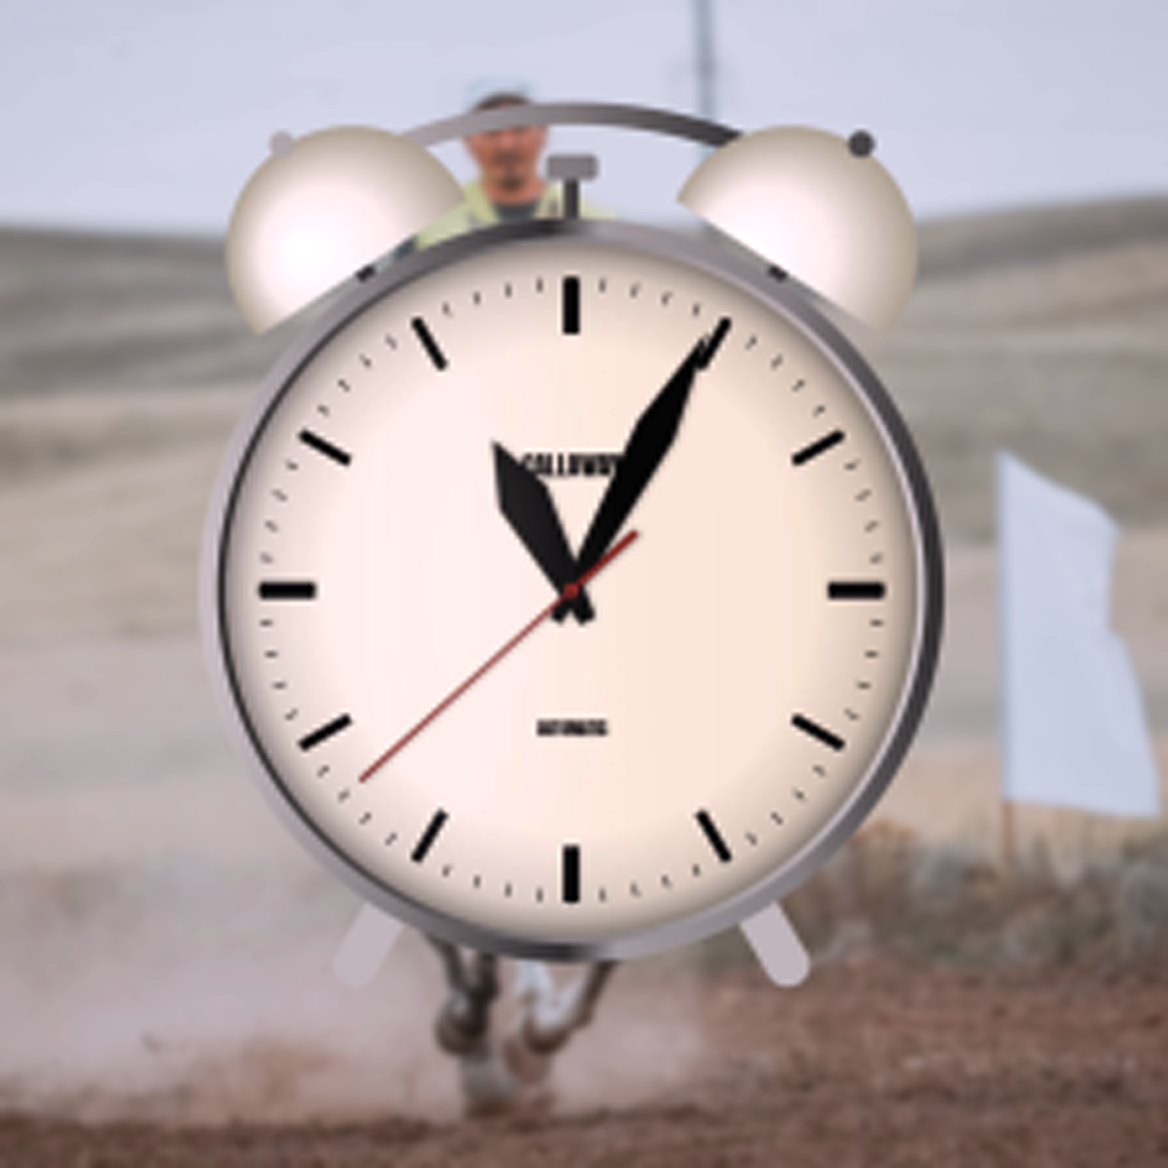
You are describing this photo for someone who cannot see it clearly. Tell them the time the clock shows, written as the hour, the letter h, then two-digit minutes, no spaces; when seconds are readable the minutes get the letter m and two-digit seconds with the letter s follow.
11h04m38s
